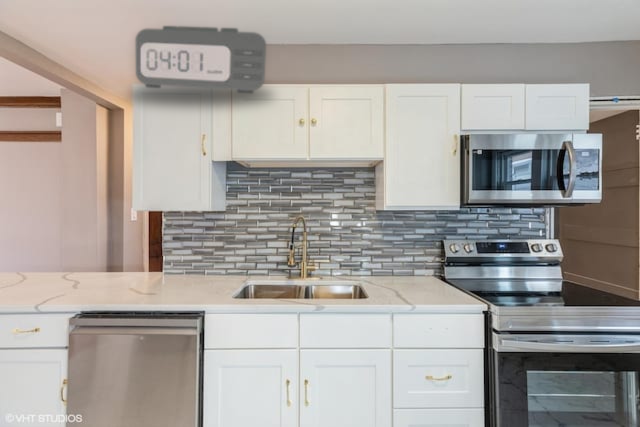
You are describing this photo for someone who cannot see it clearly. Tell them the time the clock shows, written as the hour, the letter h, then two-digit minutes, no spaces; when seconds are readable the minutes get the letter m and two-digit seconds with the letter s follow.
4h01
